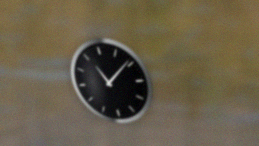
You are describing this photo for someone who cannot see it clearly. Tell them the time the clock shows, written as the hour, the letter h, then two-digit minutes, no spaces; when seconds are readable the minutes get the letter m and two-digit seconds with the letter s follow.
11h09
